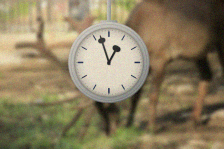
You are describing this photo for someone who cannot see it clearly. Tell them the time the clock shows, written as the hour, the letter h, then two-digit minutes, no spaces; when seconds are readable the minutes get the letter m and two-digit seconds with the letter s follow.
12h57
